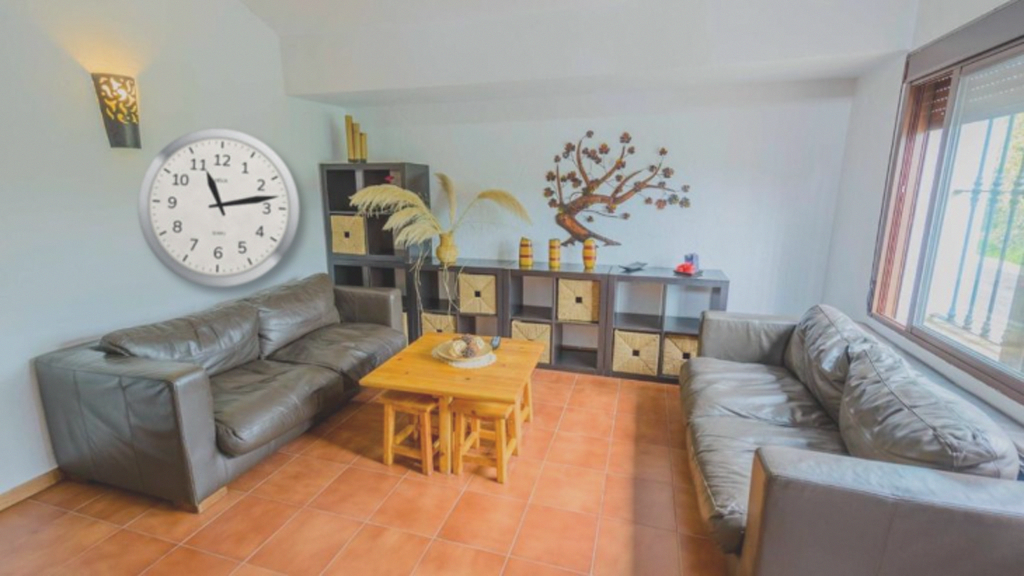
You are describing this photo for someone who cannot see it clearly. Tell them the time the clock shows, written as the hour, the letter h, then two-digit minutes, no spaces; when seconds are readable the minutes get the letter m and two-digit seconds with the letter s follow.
11h13
